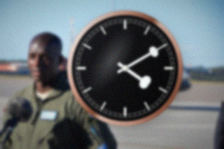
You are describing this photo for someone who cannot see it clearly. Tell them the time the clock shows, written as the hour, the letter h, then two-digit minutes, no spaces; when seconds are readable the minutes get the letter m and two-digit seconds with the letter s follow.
4h10
